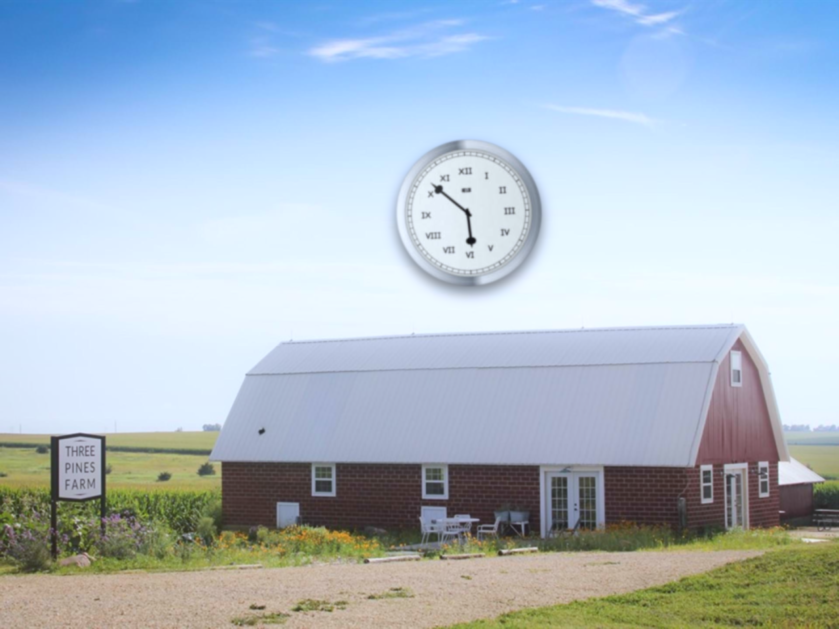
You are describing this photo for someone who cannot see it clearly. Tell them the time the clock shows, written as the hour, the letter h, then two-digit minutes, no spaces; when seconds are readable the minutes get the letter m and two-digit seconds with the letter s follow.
5h52
